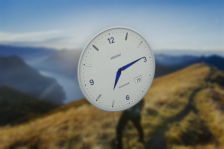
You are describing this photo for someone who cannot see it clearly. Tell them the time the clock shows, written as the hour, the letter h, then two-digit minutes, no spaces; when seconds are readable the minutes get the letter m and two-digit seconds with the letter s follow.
7h14
